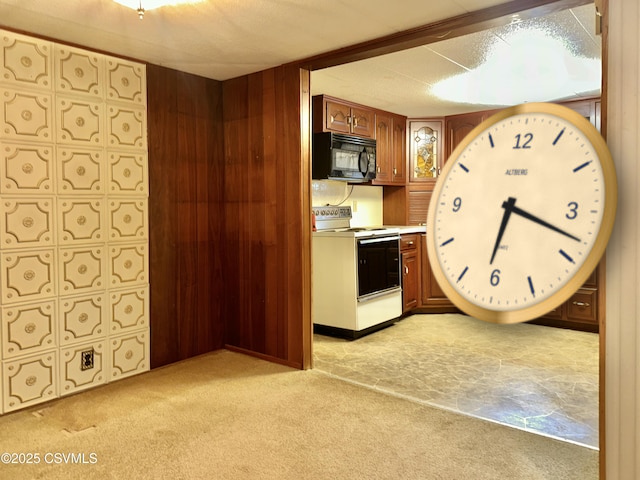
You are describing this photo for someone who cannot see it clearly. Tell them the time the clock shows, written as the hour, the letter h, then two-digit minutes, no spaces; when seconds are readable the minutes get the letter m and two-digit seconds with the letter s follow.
6h18
